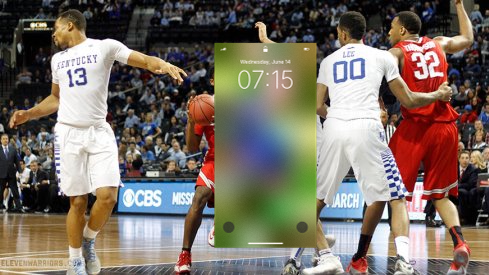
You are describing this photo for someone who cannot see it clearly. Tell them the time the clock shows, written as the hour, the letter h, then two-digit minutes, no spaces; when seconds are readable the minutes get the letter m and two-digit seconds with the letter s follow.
7h15
